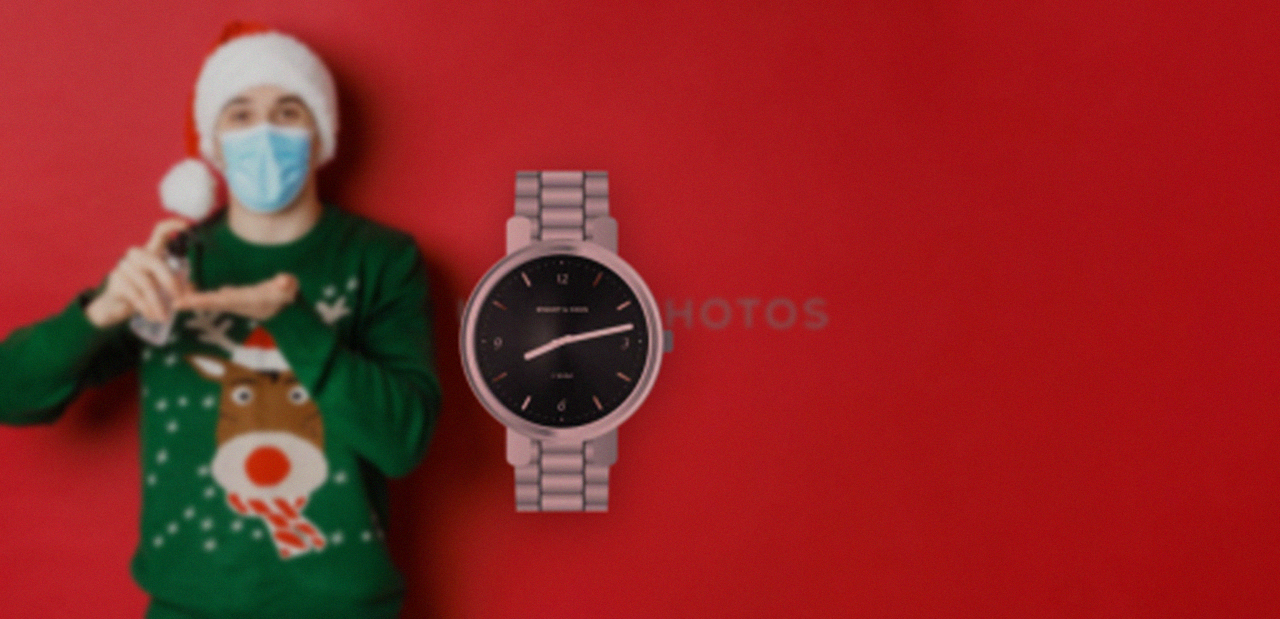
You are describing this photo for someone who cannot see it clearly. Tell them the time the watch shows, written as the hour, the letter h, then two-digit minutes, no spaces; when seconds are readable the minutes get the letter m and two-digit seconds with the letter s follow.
8h13
